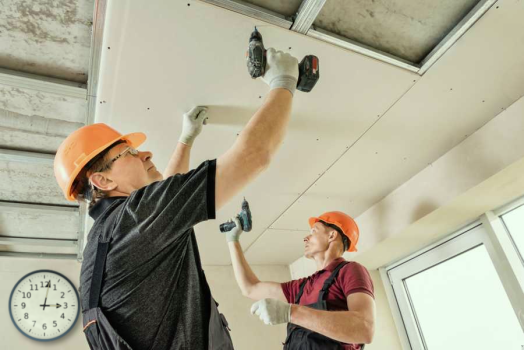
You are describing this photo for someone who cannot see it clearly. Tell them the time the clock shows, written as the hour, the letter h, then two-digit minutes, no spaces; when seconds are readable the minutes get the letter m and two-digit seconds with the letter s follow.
3h02
